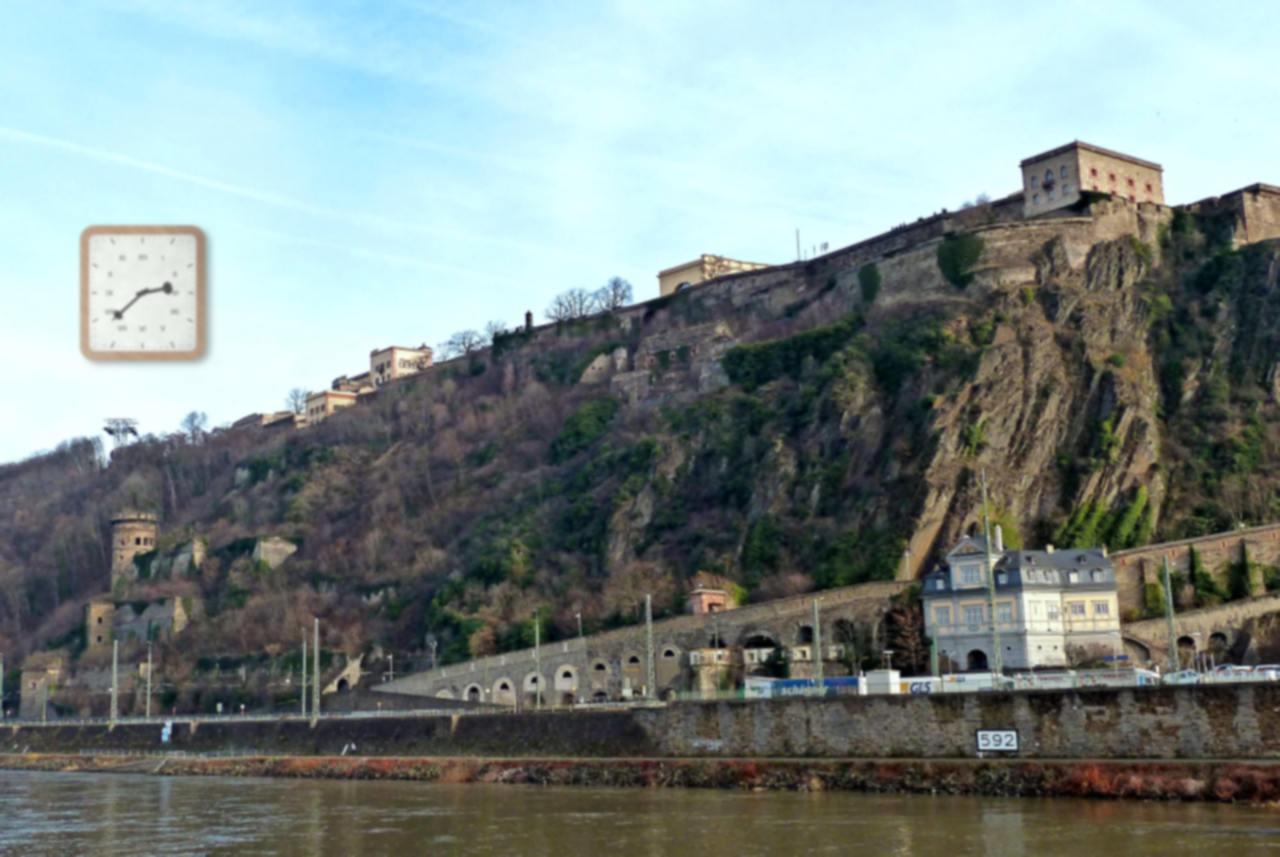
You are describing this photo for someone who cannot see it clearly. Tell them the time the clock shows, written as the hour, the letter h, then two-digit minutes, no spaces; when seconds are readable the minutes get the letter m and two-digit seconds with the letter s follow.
2h38
